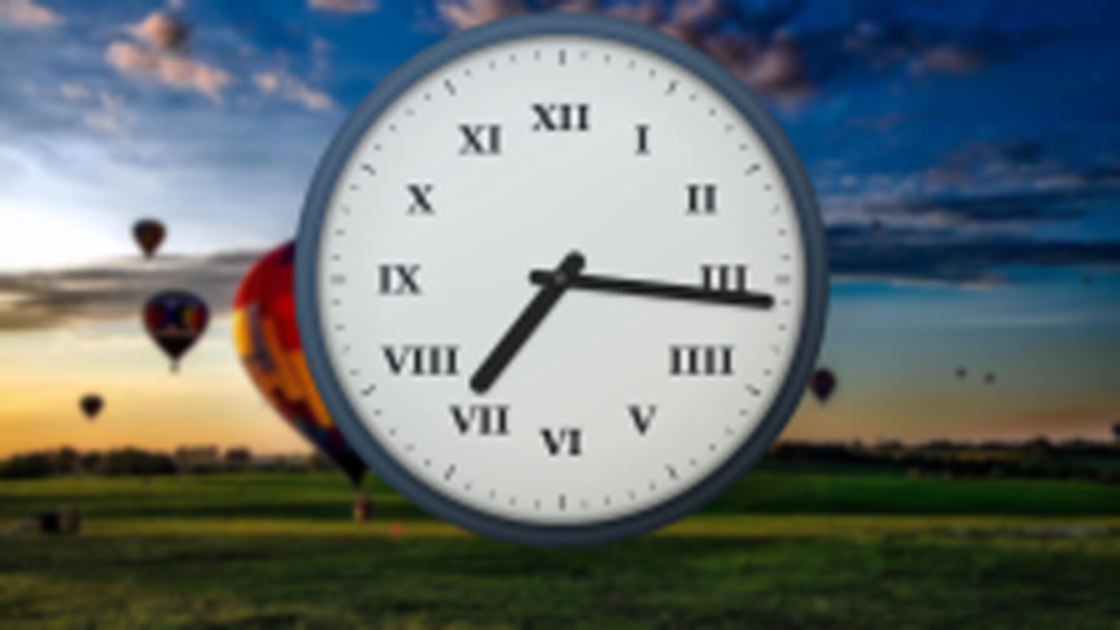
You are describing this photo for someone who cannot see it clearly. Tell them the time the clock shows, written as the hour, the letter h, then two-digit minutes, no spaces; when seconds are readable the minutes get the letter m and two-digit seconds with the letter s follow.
7h16
